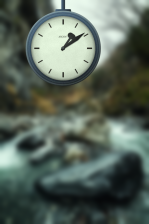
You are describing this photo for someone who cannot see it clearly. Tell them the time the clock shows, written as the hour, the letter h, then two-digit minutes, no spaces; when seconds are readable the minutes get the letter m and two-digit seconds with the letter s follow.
1h09
